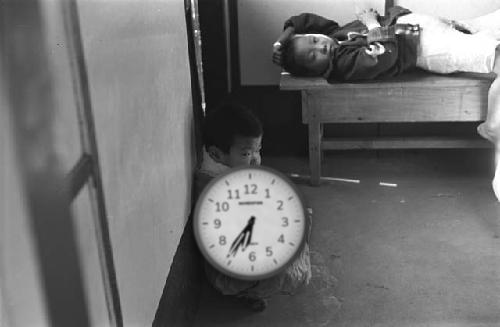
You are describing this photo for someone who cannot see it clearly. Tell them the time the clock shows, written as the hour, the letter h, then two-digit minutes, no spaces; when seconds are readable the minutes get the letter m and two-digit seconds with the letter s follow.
6h36
